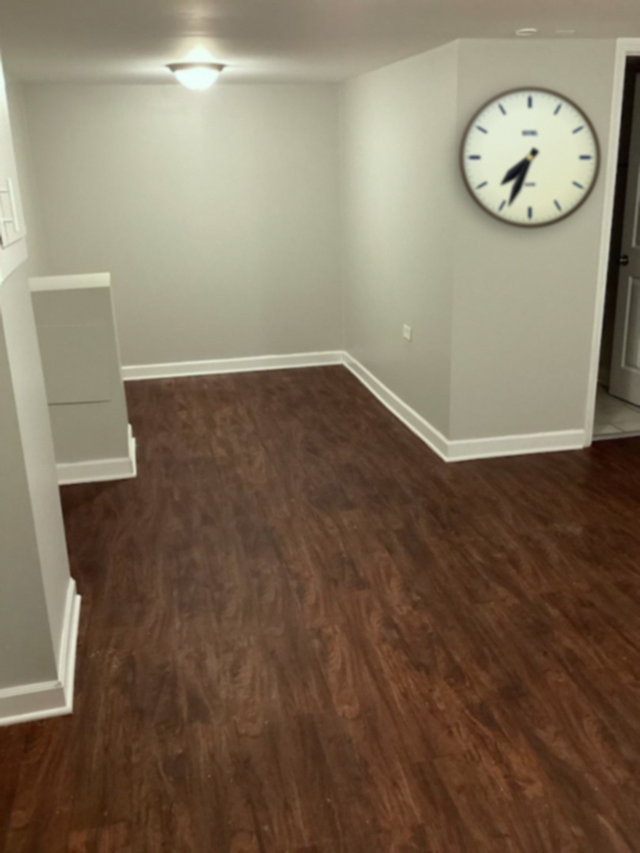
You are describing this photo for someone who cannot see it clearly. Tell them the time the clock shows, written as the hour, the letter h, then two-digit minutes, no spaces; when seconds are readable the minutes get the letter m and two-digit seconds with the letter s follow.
7h34
